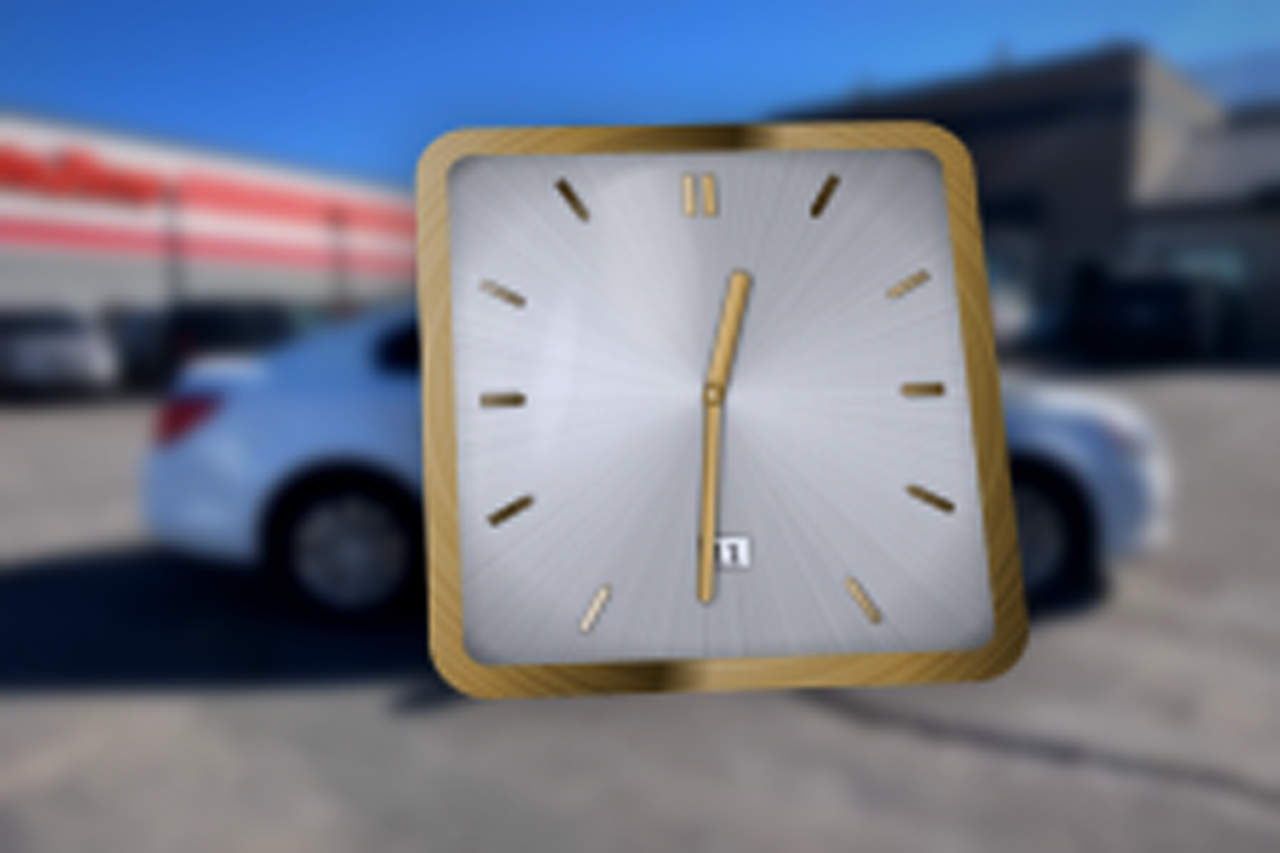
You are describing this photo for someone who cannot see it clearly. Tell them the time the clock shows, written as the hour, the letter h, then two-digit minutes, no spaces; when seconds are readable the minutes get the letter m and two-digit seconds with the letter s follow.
12h31
